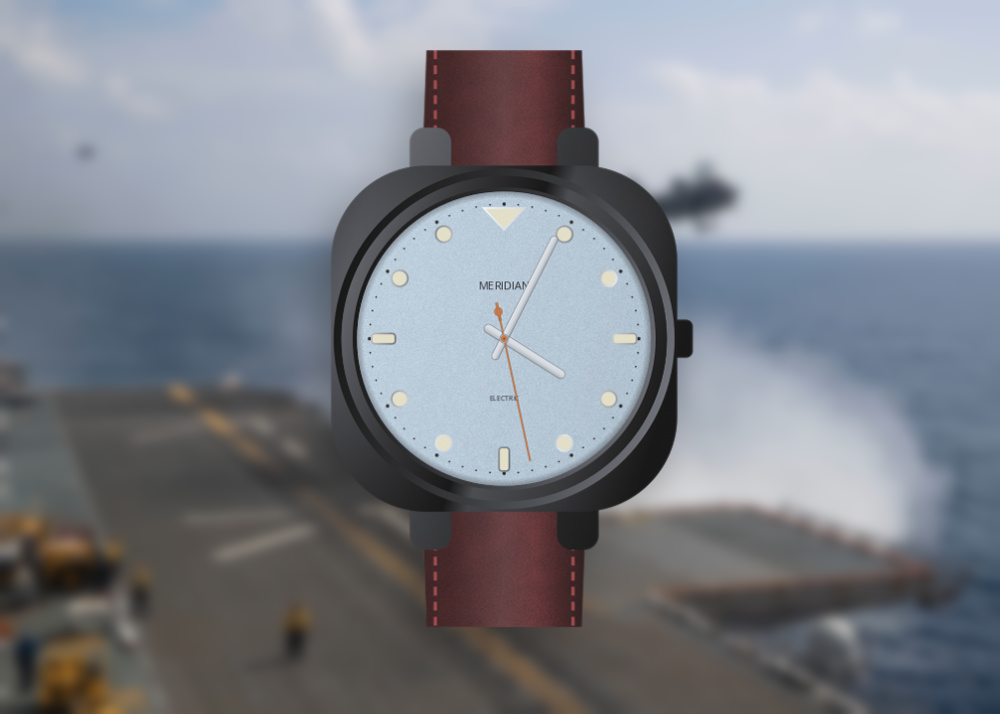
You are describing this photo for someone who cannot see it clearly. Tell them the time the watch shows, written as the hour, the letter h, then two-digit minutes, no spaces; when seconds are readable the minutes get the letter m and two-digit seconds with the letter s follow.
4h04m28s
